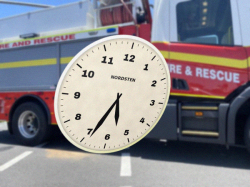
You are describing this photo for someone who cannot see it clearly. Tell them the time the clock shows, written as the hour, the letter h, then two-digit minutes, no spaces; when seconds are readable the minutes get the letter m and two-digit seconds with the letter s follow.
5h34
